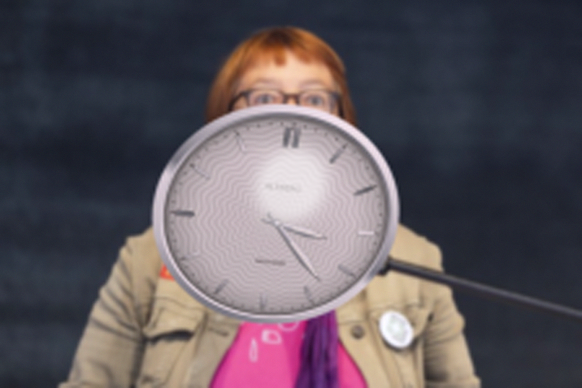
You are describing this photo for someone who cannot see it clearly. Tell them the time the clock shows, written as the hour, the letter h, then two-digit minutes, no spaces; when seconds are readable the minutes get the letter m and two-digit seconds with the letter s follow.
3h23
